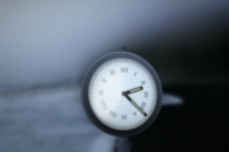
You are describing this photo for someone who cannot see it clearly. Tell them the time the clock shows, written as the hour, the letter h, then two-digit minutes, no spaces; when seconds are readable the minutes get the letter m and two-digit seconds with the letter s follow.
2h22
